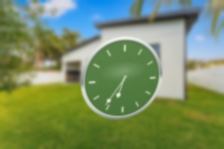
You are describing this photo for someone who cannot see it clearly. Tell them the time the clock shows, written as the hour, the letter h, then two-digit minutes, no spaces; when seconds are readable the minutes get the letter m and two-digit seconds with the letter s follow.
6h36
